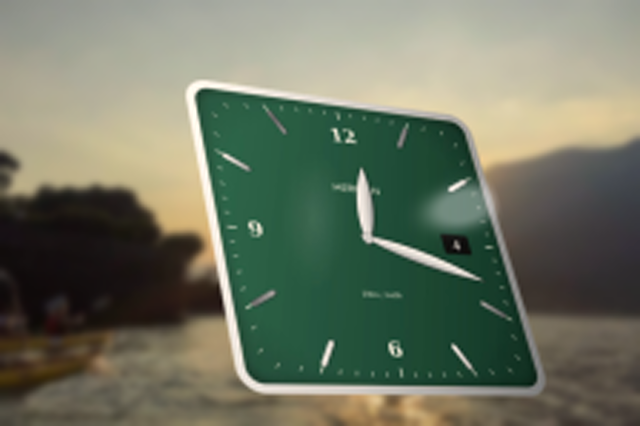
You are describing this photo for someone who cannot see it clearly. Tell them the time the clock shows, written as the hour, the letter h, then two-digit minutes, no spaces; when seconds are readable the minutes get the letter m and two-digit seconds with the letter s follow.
12h18
